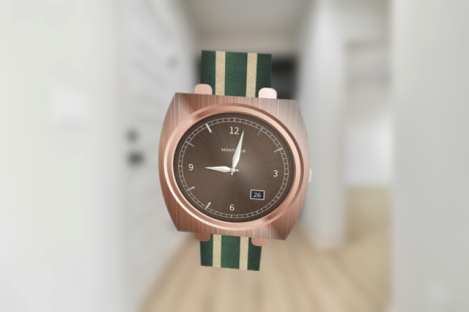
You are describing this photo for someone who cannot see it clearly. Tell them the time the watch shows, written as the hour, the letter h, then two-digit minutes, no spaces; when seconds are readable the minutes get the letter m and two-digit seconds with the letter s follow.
9h02
